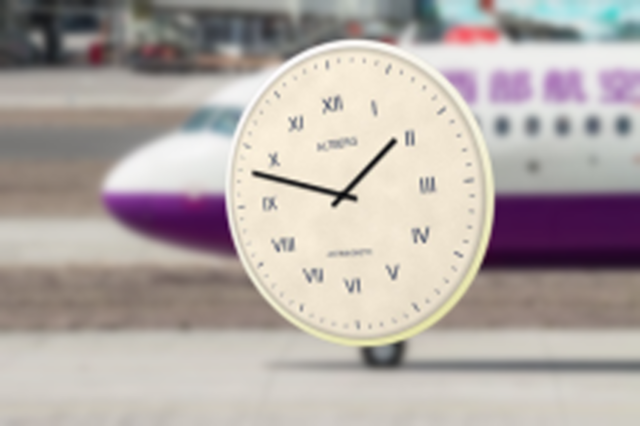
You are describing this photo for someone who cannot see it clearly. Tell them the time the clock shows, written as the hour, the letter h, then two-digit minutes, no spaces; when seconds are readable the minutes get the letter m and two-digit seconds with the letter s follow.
1h48
